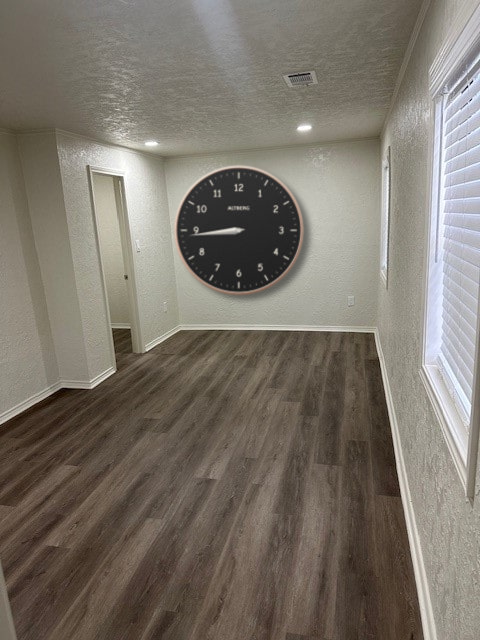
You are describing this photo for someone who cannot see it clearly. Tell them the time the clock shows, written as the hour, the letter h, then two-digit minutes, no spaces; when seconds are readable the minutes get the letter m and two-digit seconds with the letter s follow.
8h44
